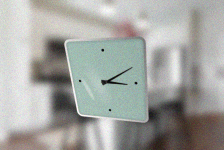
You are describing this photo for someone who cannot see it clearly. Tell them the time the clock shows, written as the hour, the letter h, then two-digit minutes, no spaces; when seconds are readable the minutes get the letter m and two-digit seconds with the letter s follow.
3h10
